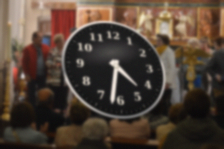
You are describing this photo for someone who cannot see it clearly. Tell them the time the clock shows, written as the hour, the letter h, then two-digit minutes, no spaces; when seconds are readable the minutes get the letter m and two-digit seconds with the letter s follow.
4h32
